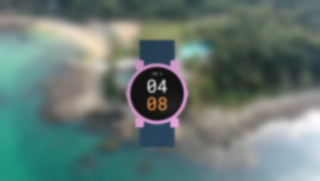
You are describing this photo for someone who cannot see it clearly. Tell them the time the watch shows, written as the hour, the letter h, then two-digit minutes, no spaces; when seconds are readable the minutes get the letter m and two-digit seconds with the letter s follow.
4h08
